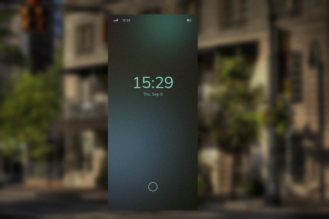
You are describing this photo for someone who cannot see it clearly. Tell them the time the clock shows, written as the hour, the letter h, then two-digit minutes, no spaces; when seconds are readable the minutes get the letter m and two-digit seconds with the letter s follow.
15h29
